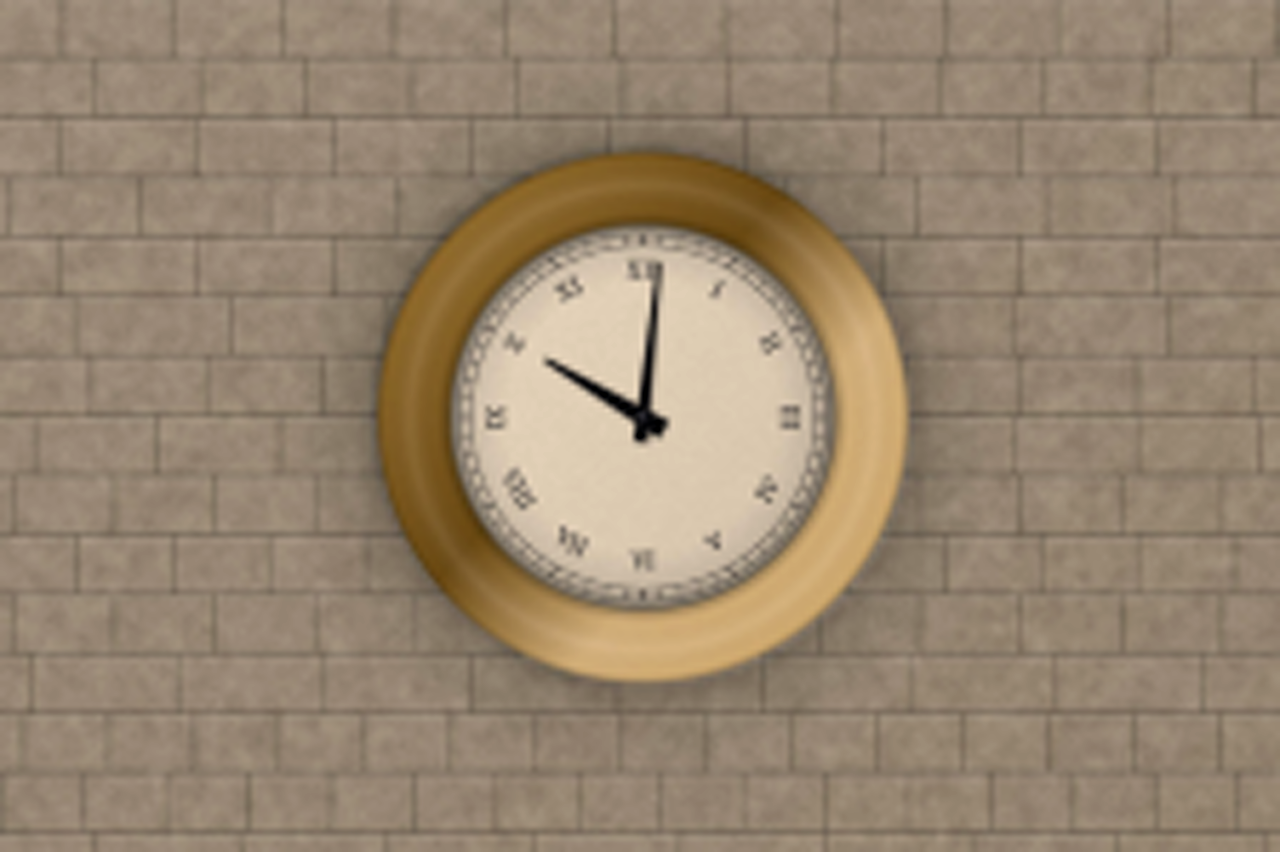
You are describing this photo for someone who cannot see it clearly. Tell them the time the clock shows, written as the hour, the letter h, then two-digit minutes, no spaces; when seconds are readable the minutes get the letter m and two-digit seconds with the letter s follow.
10h01
